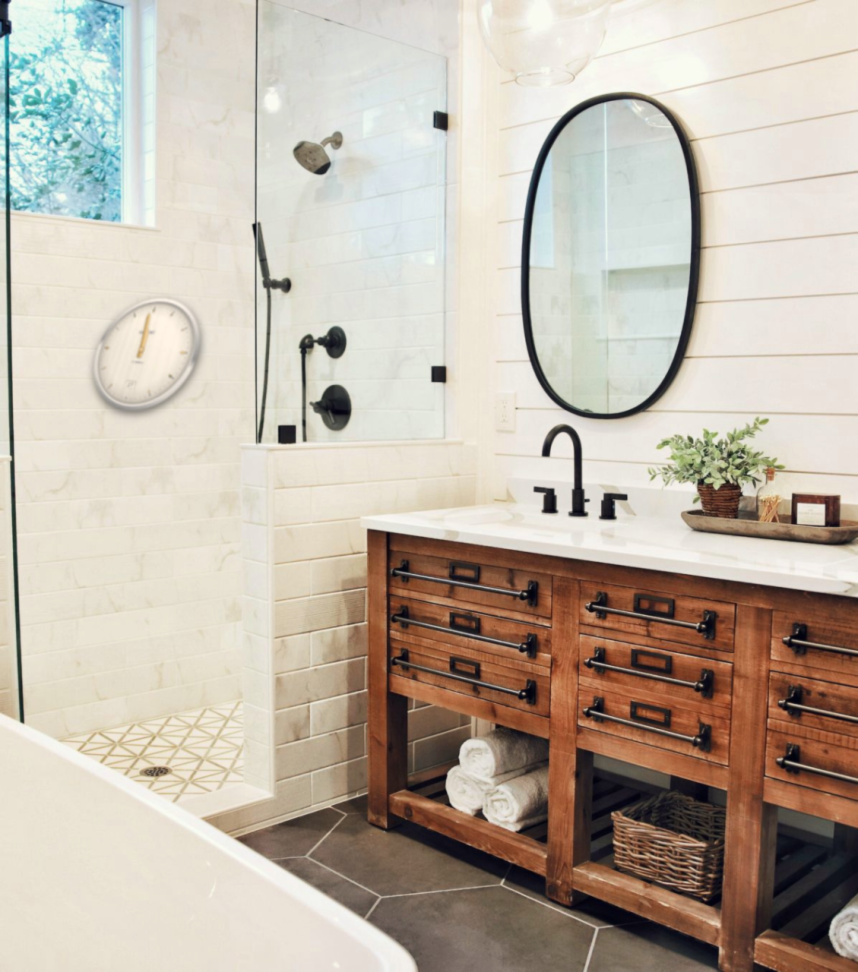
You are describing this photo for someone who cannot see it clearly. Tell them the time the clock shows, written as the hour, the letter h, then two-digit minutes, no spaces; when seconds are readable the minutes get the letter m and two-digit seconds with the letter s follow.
11h59
